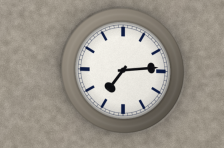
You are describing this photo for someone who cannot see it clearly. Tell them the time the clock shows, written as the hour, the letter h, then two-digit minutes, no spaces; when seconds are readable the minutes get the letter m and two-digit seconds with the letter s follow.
7h14
